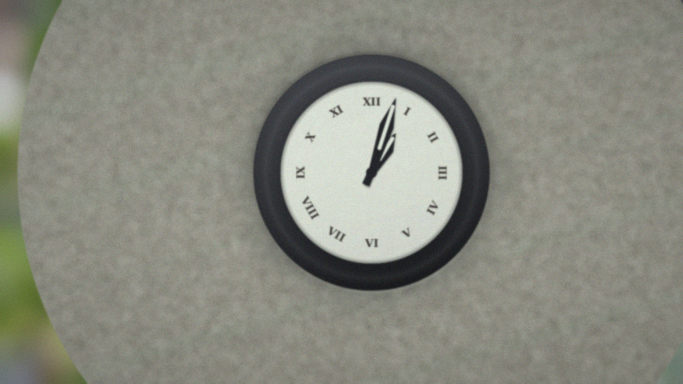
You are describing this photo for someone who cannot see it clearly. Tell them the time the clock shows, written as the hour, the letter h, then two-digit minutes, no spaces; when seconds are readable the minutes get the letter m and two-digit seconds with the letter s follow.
1h03
